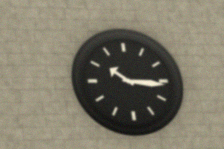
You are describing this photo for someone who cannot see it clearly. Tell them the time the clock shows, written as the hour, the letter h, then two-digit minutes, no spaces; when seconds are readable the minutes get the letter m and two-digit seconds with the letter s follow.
10h16
